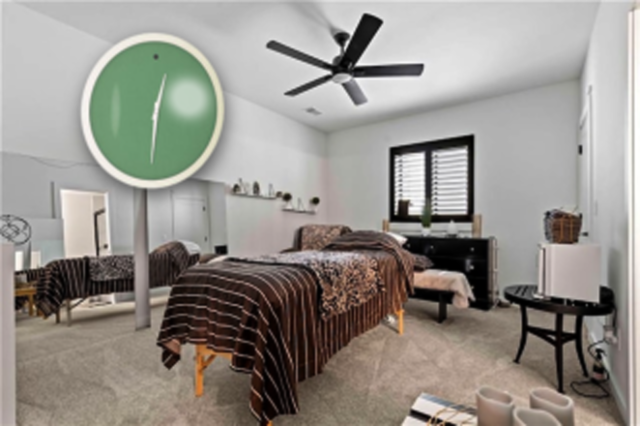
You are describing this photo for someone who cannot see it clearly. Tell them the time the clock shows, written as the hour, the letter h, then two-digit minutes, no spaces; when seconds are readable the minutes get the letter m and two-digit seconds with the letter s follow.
12h31
